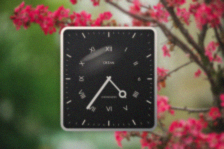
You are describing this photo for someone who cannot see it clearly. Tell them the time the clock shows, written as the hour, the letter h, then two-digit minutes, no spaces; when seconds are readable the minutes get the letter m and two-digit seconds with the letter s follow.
4h36
